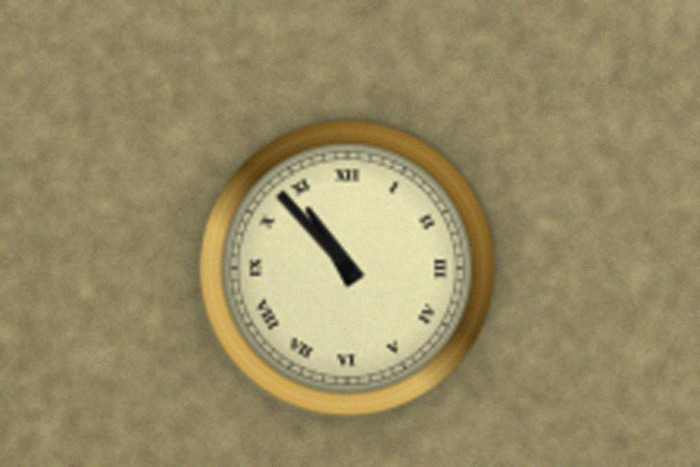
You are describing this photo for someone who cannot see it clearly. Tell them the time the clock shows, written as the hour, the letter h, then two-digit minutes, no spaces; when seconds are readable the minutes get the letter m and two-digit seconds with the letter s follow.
10h53
